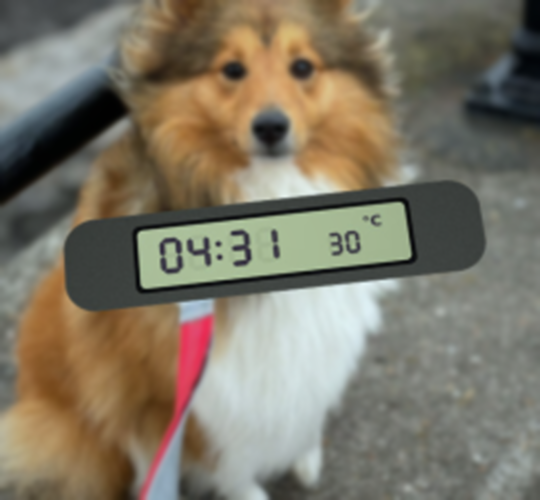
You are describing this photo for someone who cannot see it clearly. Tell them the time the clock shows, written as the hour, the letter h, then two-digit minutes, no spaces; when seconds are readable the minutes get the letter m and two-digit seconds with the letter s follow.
4h31
